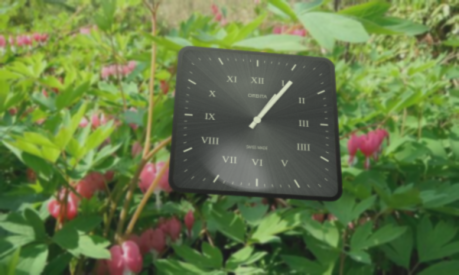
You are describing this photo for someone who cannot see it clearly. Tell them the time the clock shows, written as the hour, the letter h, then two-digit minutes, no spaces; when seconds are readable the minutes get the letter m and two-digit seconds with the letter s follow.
1h06
